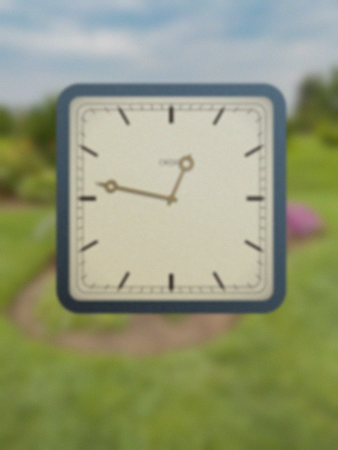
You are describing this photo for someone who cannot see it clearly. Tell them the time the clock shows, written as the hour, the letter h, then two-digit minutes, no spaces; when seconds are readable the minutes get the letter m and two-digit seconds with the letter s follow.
12h47
